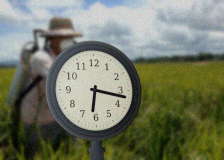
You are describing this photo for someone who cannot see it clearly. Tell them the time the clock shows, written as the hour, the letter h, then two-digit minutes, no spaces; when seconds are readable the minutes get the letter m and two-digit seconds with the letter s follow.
6h17
